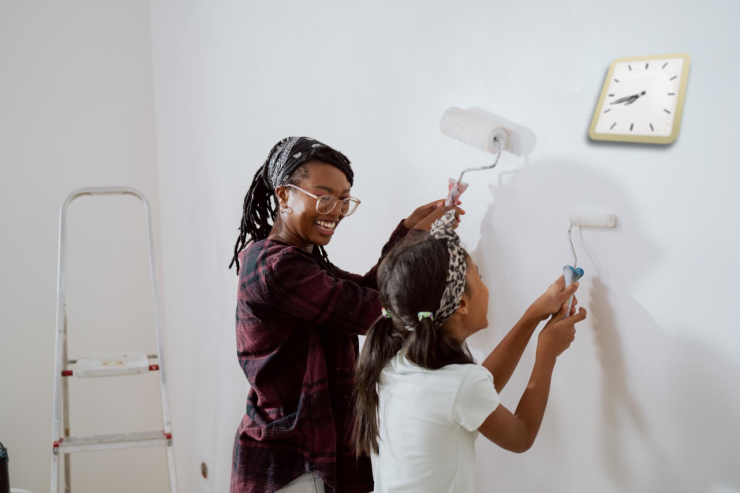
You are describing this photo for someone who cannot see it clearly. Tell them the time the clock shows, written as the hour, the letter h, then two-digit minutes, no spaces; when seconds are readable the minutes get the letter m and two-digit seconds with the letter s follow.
7h42
